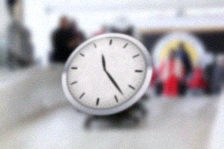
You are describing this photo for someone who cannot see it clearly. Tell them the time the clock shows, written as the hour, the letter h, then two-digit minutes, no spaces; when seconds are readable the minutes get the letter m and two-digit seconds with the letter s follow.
11h23
